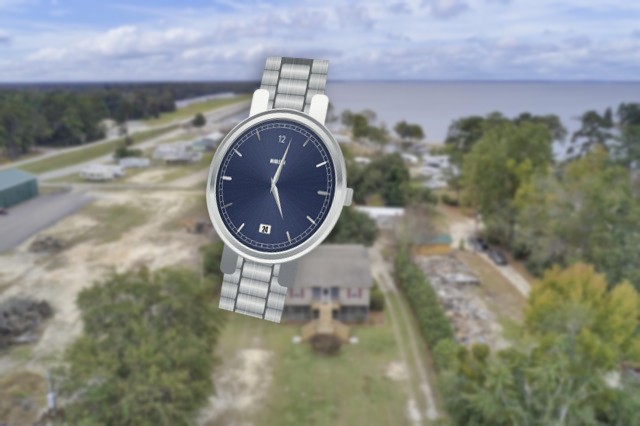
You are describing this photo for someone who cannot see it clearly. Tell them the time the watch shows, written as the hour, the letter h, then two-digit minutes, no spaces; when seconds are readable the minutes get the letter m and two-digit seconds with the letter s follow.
5h02
